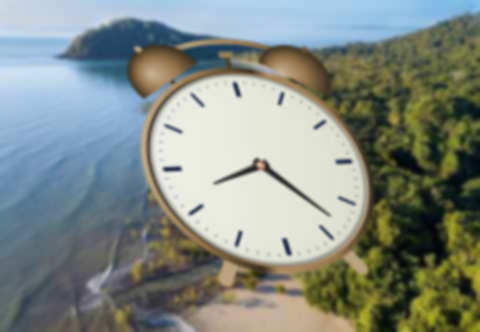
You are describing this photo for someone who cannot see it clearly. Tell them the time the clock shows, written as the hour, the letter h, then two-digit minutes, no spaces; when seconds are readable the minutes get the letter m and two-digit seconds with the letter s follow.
8h23
